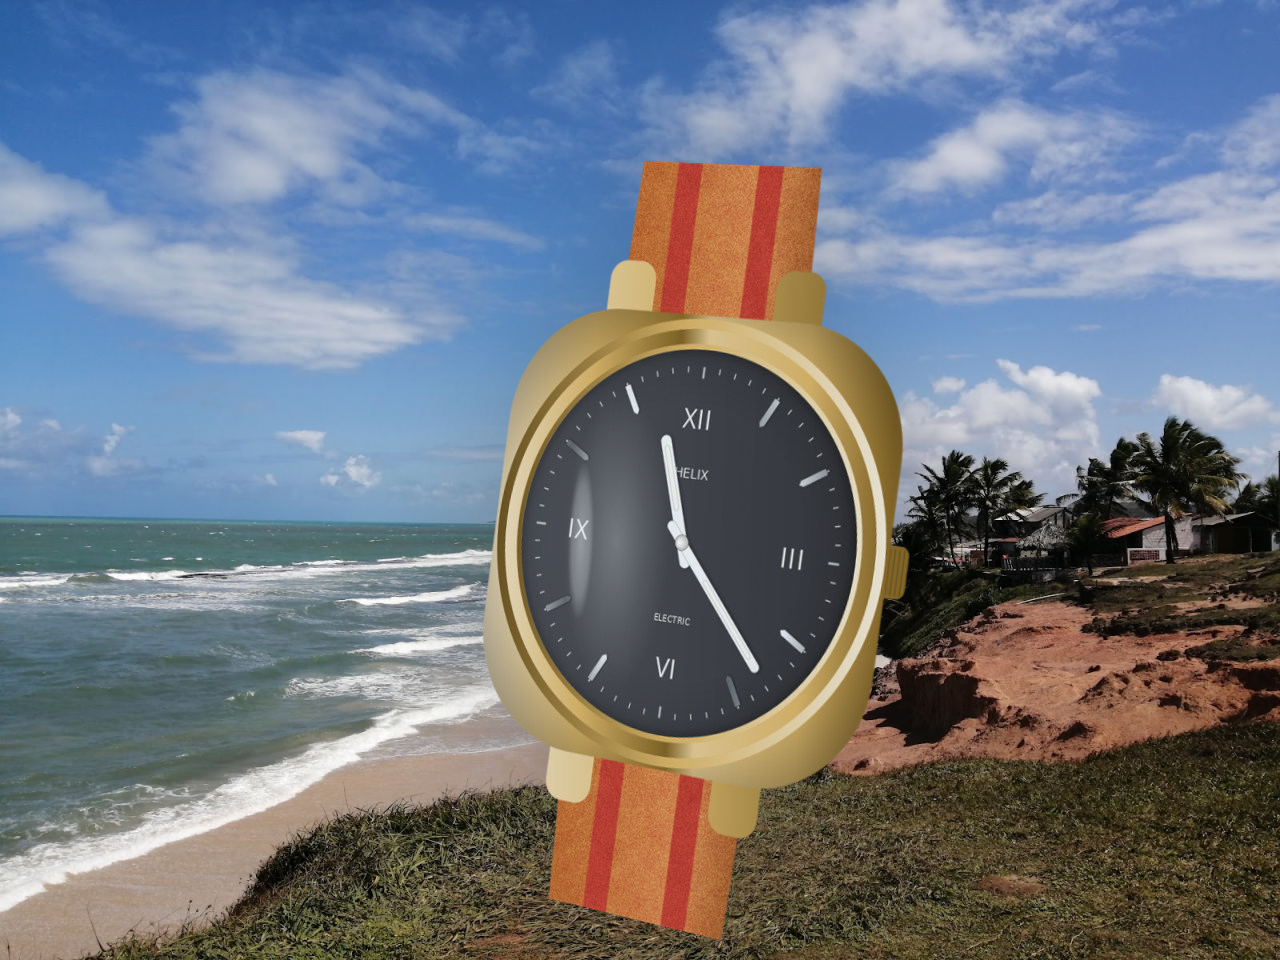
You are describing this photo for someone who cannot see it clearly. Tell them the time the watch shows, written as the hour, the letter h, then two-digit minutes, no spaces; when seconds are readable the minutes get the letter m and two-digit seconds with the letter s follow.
11h23
